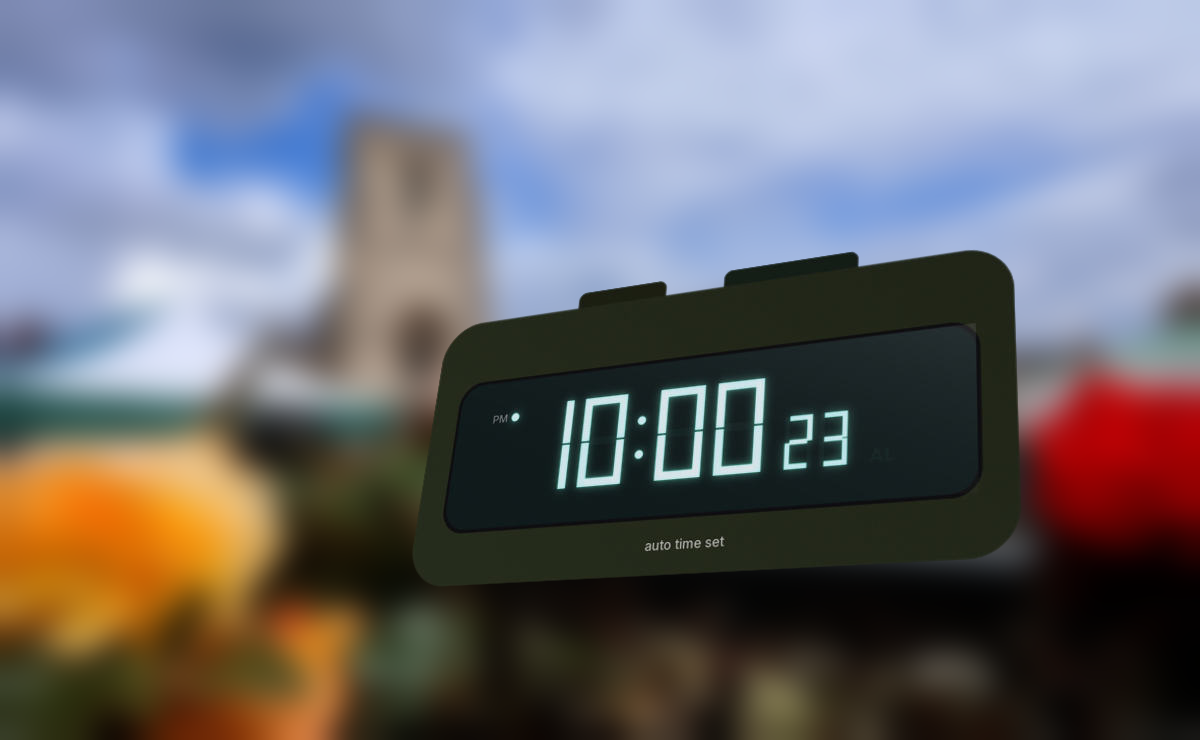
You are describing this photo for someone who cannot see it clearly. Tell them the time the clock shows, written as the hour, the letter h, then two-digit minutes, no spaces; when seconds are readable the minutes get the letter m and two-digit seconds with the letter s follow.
10h00m23s
